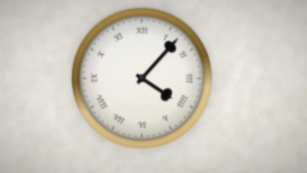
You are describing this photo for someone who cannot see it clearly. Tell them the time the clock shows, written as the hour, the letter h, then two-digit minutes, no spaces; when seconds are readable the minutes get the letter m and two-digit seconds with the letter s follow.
4h07
